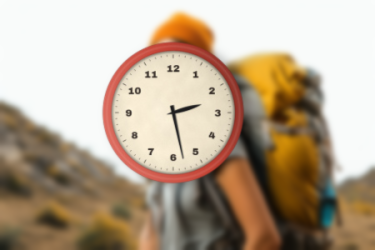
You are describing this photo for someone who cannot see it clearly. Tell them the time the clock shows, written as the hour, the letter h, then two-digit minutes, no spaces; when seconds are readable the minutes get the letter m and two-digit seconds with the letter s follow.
2h28
